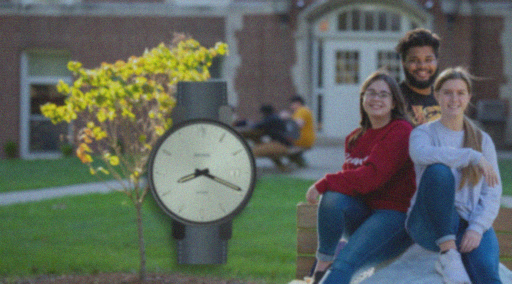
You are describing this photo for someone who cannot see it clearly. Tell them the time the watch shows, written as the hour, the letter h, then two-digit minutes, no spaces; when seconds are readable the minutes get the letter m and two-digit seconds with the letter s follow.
8h19
